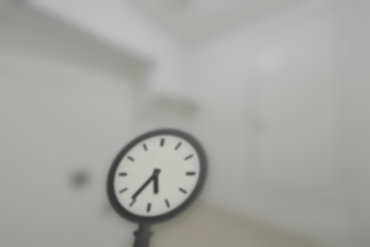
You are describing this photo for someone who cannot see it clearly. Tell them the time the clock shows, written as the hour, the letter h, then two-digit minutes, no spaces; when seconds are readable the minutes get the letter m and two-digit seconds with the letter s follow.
5h36
